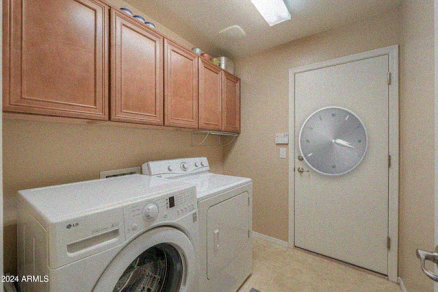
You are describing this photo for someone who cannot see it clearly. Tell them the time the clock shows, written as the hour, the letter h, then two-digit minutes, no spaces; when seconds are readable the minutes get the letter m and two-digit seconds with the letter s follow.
3h18
